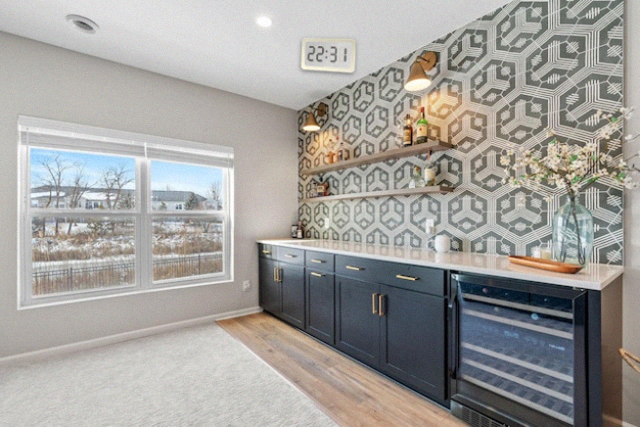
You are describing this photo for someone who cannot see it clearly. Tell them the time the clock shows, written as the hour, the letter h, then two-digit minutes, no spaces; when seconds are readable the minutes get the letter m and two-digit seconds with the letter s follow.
22h31
